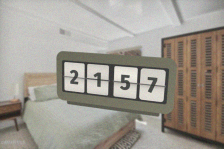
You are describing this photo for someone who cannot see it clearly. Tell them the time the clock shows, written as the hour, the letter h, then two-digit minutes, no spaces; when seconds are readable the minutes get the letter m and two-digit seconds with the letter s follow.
21h57
